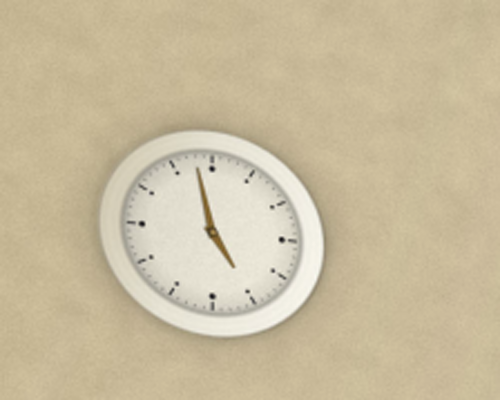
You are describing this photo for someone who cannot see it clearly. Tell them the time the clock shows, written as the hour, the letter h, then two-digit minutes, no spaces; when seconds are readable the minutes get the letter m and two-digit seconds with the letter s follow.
4h58
